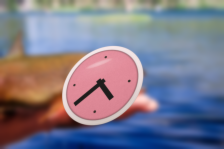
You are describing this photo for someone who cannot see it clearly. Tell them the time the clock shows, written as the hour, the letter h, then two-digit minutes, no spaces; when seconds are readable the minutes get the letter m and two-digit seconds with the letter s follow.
4h38
